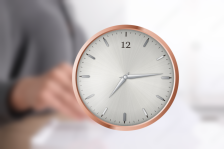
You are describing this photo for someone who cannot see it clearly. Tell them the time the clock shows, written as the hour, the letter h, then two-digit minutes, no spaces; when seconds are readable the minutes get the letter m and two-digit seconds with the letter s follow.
7h14
